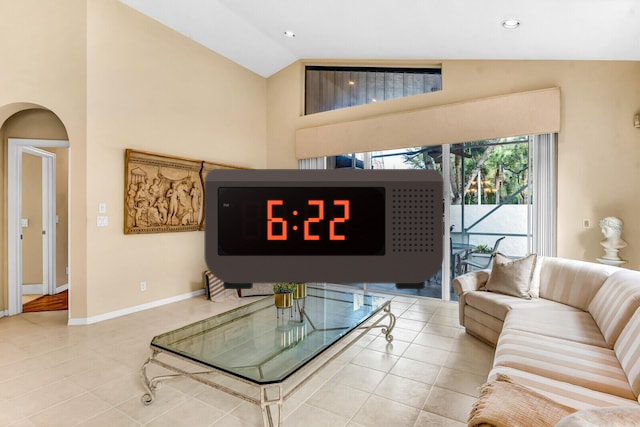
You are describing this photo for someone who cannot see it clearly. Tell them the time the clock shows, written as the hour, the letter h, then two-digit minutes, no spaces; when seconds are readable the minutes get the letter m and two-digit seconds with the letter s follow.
6h22
